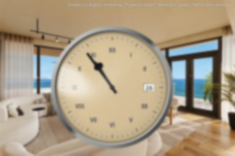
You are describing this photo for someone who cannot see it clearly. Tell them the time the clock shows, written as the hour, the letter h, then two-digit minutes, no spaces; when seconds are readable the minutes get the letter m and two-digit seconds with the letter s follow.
10h54
